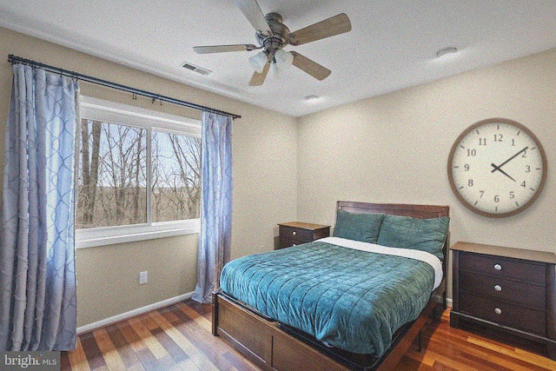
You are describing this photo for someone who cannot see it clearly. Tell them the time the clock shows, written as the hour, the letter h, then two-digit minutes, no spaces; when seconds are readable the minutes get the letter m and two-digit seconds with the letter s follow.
4h09
